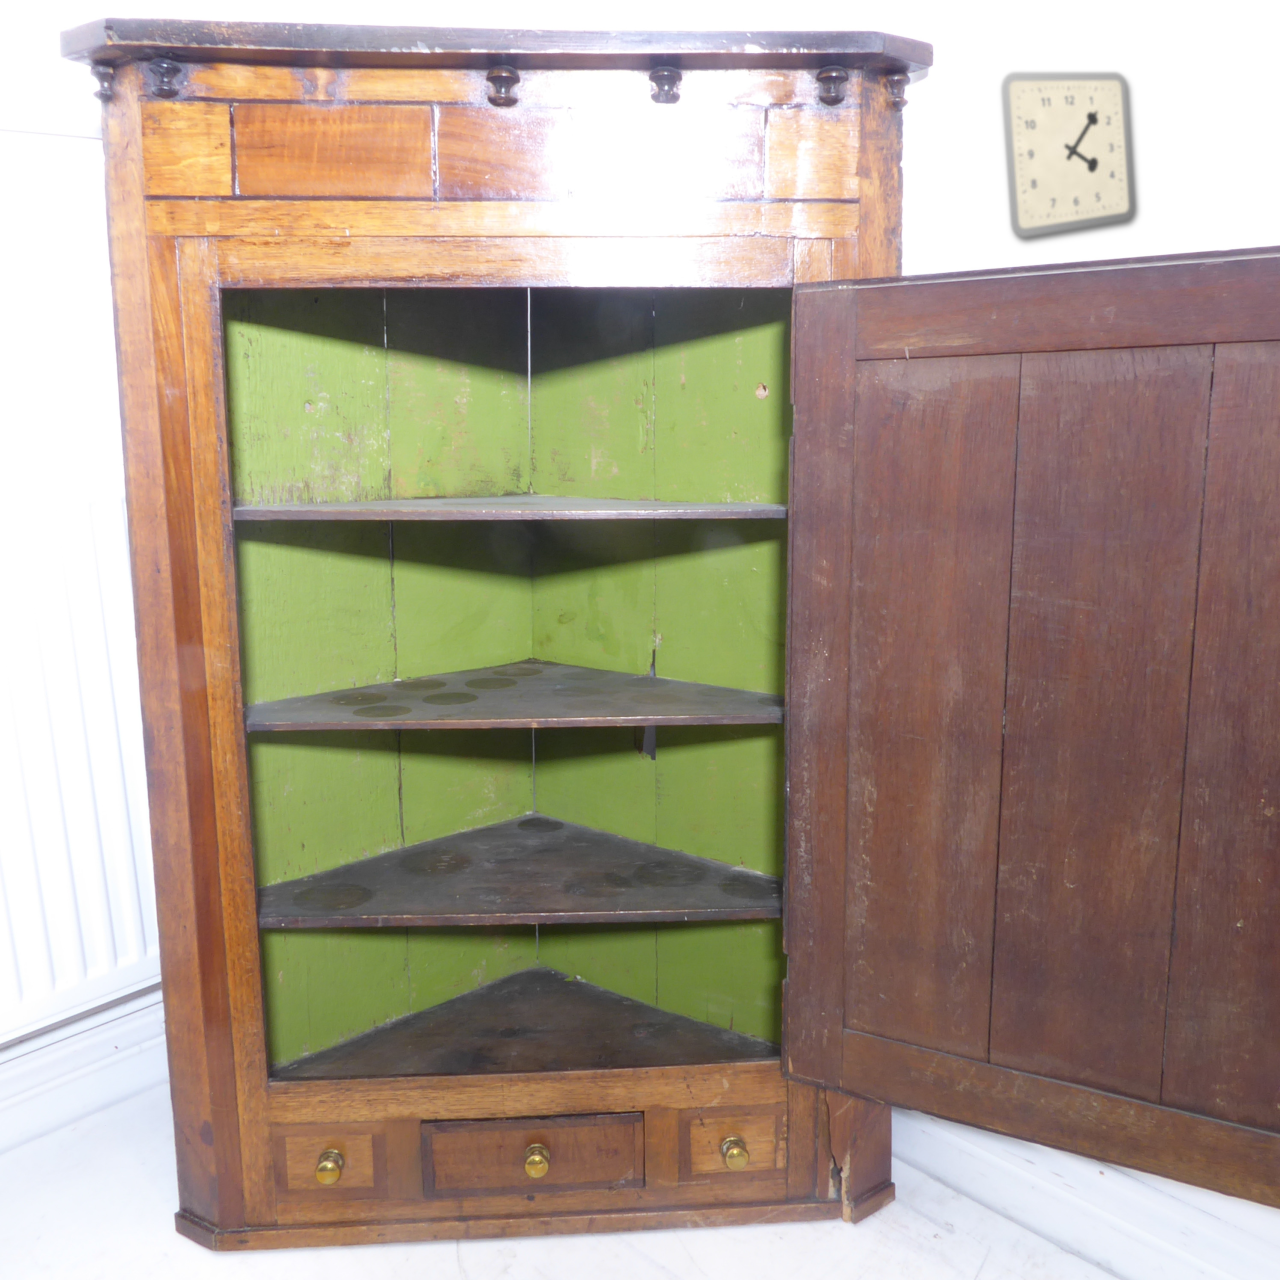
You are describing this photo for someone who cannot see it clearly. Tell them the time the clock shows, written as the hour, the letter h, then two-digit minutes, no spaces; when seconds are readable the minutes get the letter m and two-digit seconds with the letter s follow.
4h07
